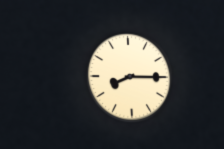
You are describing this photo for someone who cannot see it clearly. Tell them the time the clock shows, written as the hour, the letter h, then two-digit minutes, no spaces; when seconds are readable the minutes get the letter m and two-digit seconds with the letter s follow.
8h15
